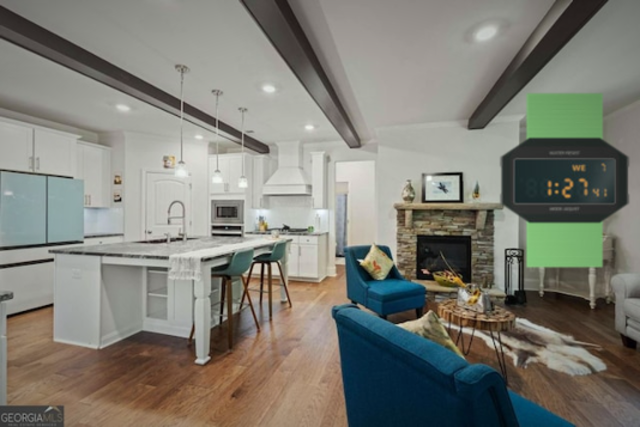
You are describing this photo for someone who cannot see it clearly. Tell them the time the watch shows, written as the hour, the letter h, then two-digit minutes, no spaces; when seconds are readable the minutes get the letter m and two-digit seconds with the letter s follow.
1h27
